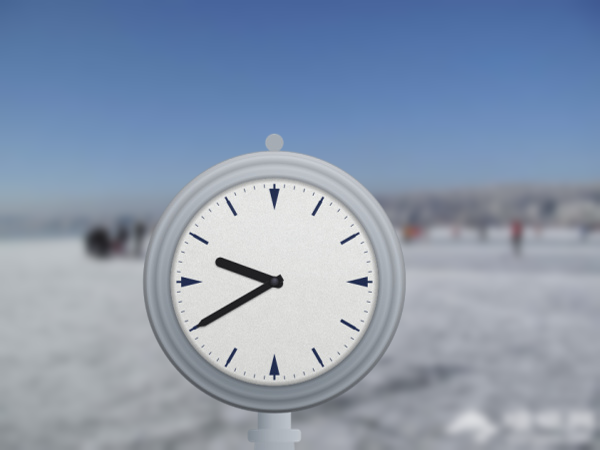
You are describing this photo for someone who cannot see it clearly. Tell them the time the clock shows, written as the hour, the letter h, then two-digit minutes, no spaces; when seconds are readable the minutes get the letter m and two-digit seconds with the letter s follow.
9h40
